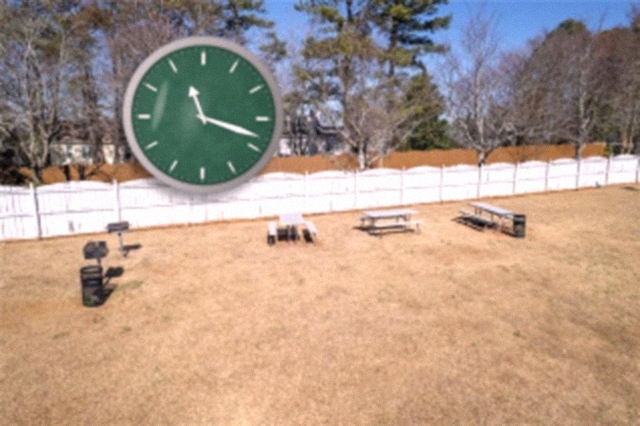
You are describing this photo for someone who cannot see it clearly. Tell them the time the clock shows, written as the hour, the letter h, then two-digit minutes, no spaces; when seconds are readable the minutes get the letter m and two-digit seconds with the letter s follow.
11h18
